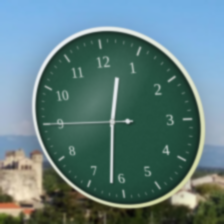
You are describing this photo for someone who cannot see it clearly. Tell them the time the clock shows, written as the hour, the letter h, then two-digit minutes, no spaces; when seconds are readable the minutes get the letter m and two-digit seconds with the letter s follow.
12h31m45s
